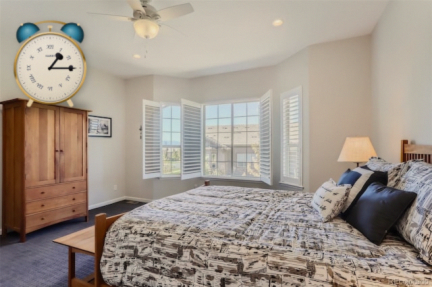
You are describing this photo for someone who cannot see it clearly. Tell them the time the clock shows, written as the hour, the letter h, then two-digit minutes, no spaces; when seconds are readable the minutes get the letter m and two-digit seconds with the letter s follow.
1h15
